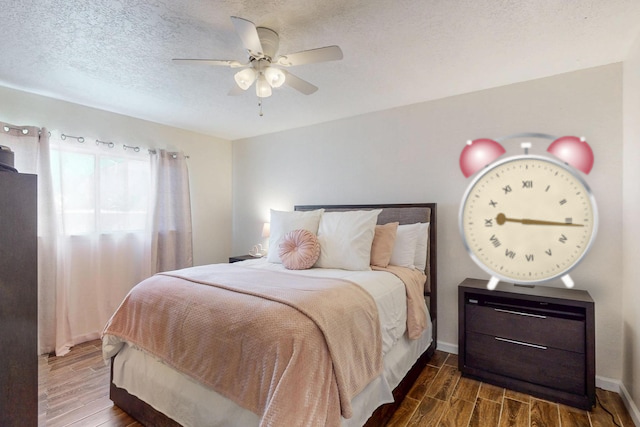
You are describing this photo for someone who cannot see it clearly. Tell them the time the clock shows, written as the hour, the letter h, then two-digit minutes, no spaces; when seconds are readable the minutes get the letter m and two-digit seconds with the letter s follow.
9h16
